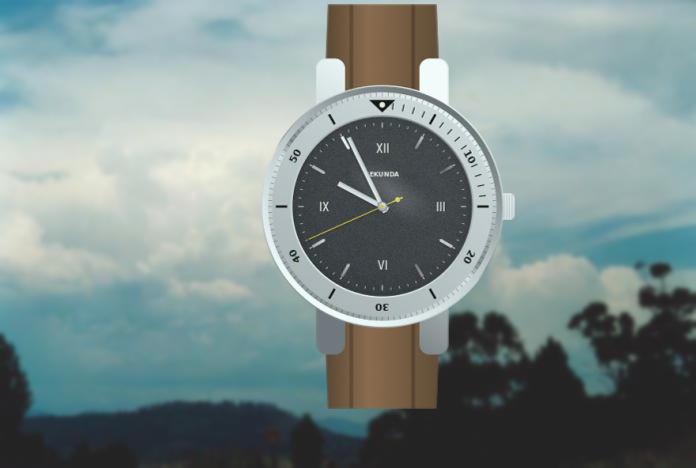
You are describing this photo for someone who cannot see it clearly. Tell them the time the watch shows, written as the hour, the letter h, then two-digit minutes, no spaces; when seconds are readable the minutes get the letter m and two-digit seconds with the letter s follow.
9h55m41s
